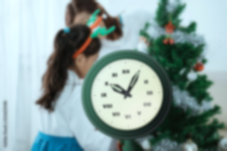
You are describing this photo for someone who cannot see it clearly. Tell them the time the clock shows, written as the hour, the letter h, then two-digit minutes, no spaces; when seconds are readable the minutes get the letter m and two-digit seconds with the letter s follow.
10h05
